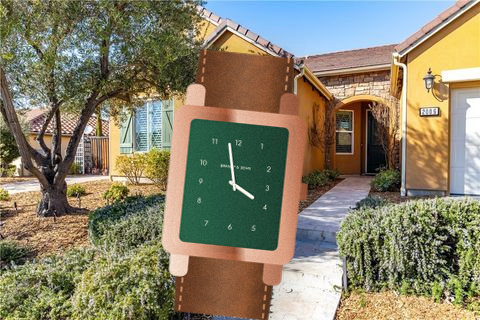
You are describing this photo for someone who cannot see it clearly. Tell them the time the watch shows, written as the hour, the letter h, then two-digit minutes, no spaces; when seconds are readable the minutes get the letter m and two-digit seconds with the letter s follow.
3h58
